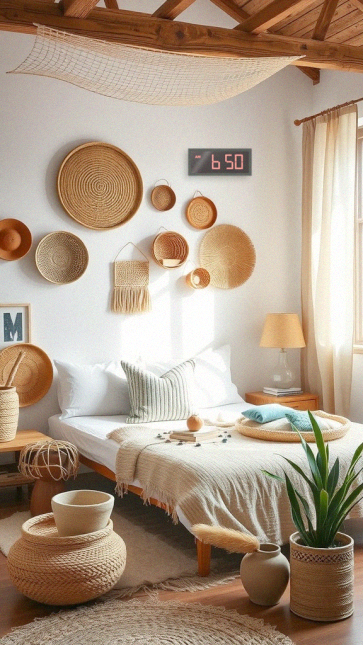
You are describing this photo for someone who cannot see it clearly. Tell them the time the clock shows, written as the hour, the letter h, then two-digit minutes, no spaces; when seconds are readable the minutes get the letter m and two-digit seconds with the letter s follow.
6h50
